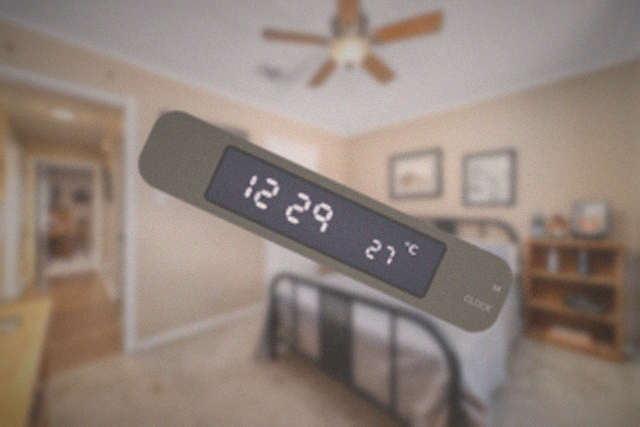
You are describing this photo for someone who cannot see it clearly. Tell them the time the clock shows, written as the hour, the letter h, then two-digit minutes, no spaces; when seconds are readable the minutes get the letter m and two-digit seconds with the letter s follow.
12h29
